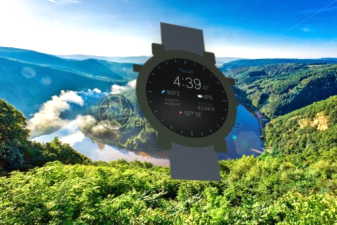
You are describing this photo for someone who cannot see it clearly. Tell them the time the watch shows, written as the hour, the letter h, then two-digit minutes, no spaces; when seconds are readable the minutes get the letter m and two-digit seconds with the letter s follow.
4h39
